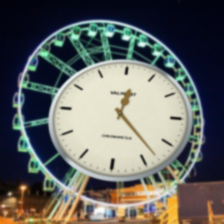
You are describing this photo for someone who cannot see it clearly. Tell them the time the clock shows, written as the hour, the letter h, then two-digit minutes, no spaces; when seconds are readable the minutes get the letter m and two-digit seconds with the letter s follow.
12h23
